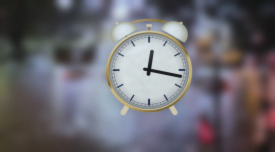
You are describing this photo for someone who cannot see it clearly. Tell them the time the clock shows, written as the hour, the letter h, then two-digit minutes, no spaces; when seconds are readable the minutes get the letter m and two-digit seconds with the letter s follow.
12h17
